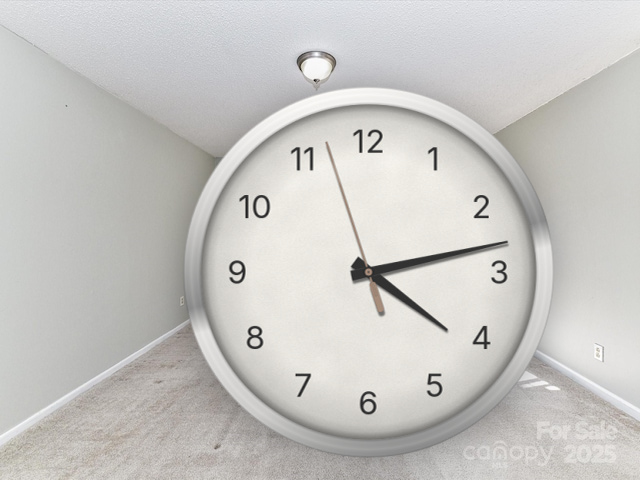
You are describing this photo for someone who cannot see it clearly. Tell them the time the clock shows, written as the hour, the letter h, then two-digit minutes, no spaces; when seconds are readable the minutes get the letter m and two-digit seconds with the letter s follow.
4h12m57s
